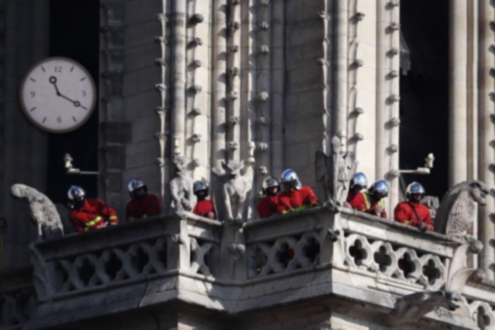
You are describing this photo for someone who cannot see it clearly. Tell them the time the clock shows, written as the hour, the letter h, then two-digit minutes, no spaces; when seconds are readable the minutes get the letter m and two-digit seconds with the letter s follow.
11h20
